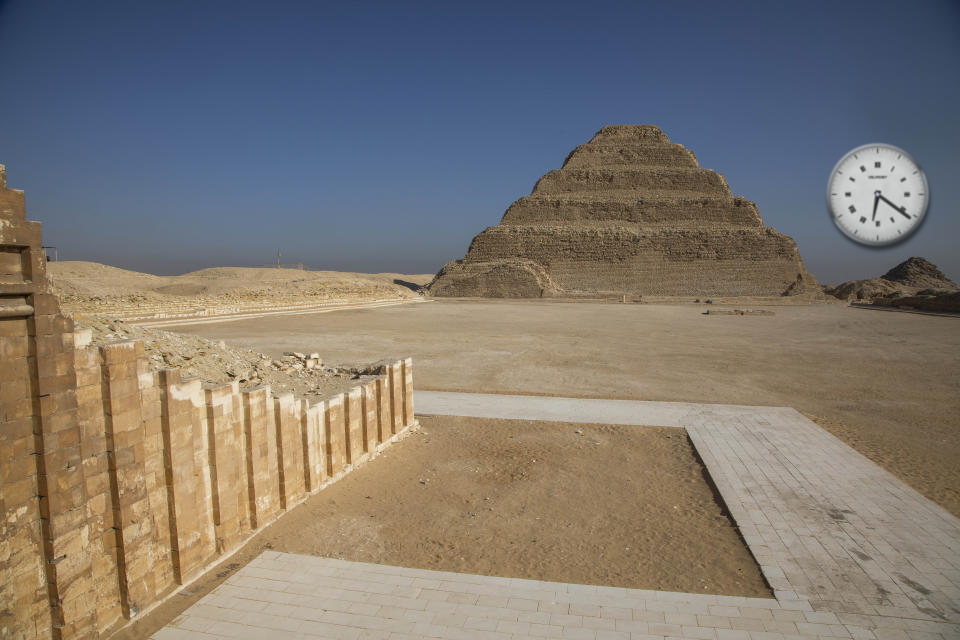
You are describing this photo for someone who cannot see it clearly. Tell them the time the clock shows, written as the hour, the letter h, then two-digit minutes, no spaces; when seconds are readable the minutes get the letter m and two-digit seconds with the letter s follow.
6h21
